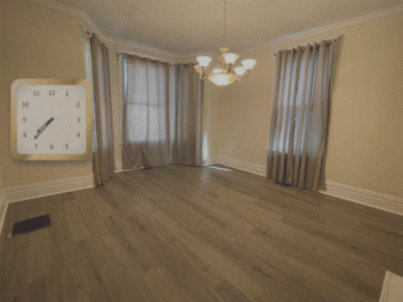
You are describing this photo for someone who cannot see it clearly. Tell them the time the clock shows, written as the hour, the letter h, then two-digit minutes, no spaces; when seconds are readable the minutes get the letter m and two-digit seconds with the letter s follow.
7h37
